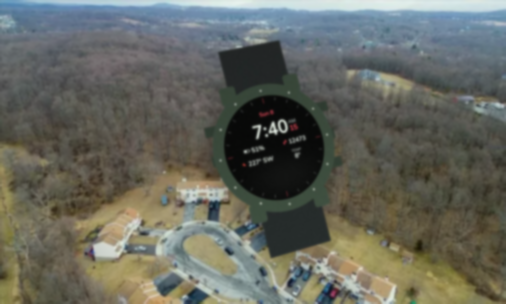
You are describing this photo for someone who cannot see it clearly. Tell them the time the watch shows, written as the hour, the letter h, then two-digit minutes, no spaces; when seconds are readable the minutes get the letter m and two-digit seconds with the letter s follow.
7h40
